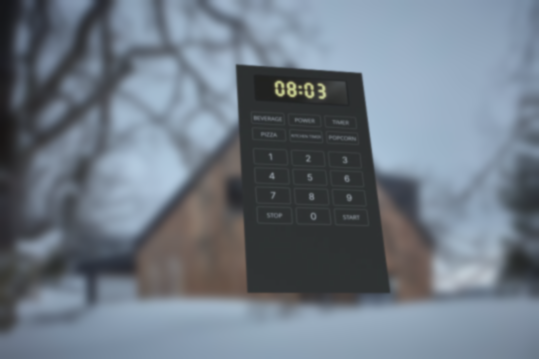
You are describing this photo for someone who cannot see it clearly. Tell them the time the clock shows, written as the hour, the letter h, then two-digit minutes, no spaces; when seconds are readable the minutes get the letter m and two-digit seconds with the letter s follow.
8h03
